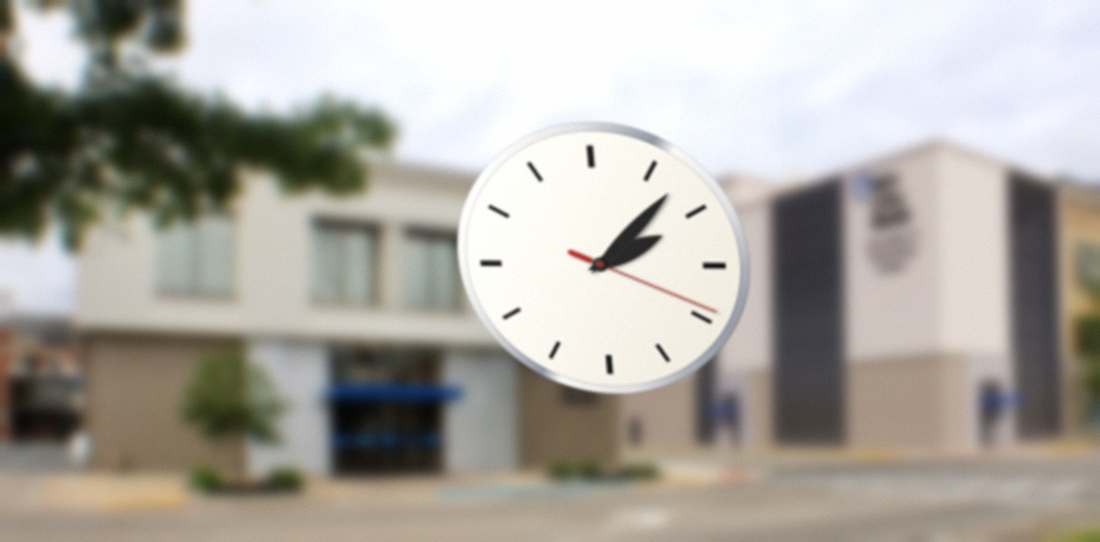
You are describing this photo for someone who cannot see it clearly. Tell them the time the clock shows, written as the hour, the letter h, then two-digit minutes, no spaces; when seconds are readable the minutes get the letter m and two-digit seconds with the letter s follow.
2h07m19s
